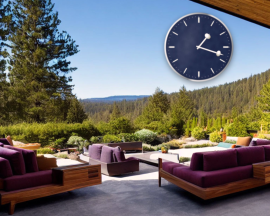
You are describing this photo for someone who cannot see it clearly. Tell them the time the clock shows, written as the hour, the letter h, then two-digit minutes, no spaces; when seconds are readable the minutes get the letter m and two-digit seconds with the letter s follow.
1h18
